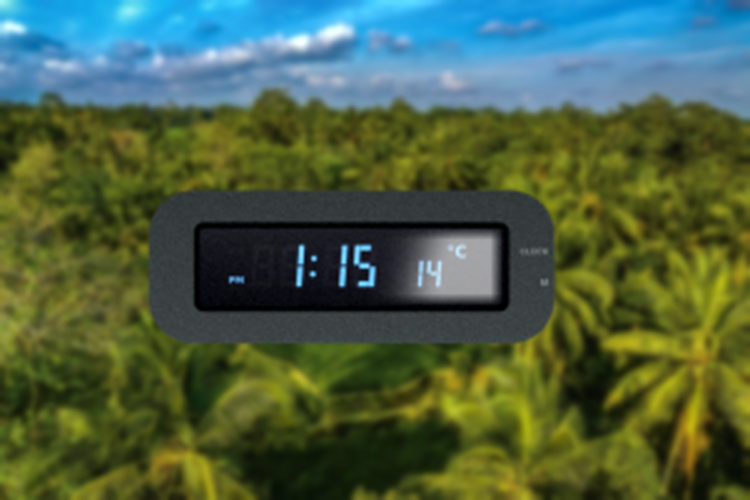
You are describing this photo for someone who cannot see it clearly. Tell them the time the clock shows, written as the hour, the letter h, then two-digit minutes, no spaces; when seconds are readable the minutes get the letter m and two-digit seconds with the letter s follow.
1h15
